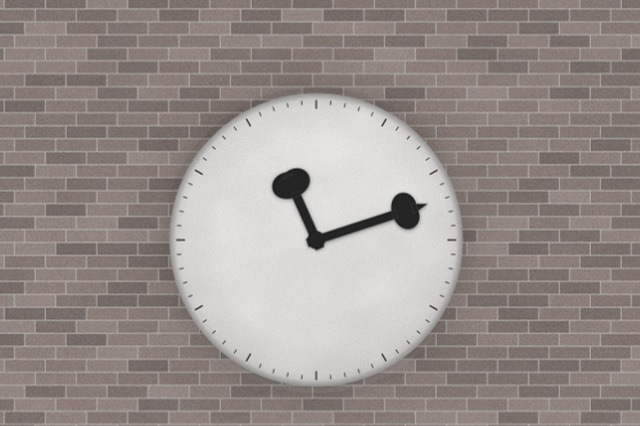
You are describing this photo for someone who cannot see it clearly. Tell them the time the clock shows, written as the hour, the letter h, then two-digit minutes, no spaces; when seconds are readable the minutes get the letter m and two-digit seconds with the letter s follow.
11h12
